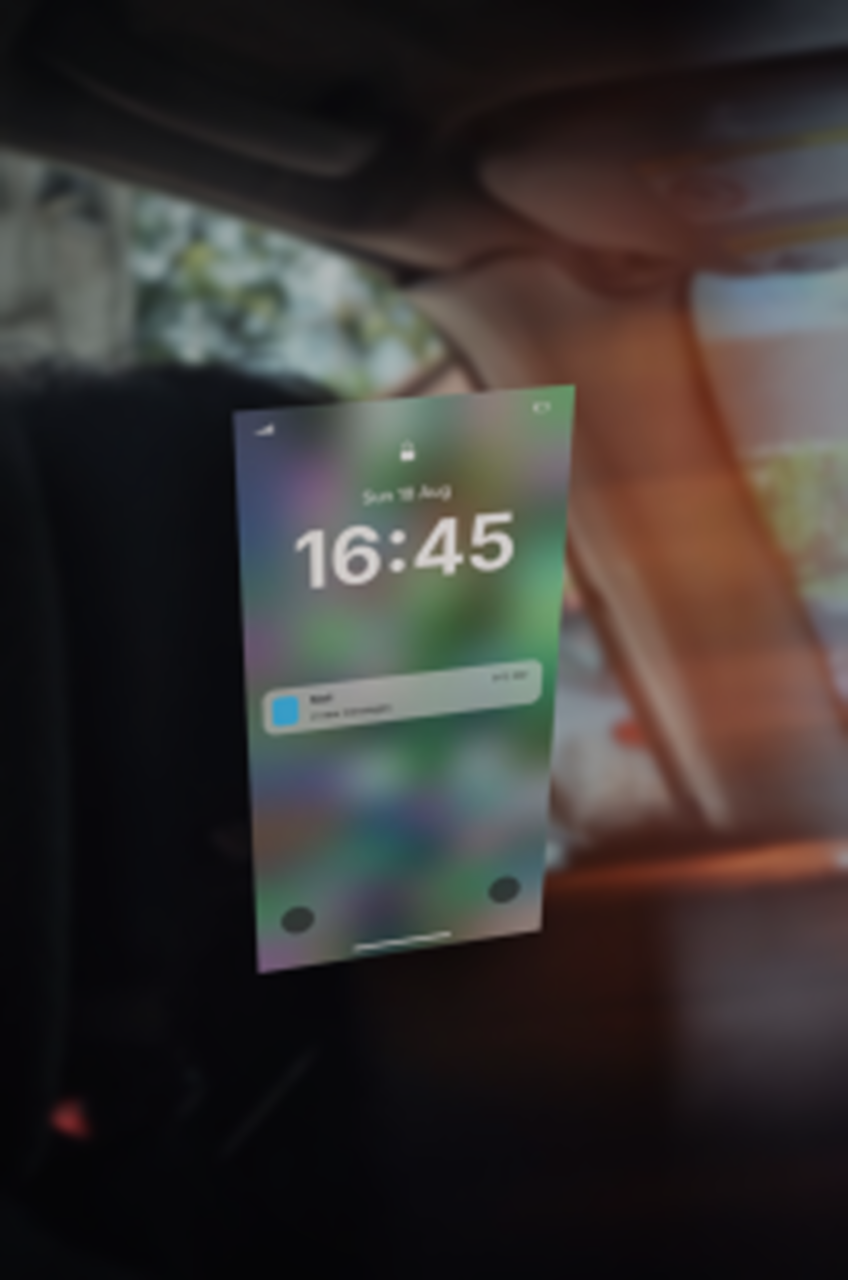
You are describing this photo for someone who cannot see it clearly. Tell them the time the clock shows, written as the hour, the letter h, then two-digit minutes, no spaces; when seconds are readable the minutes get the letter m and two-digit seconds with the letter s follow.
16h45
